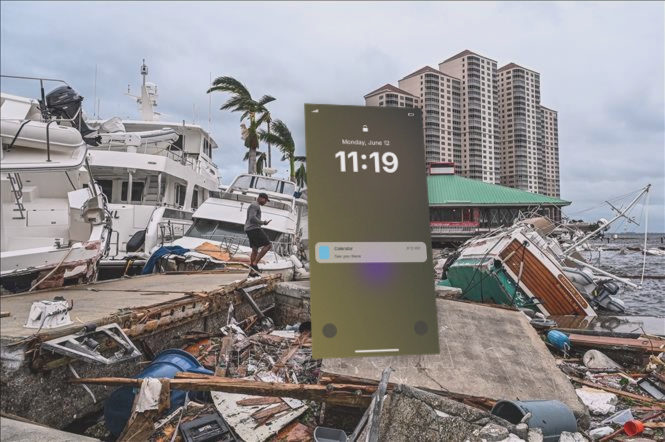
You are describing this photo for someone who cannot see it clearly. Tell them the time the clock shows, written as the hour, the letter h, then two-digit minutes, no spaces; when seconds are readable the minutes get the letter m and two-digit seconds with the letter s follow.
11h19
